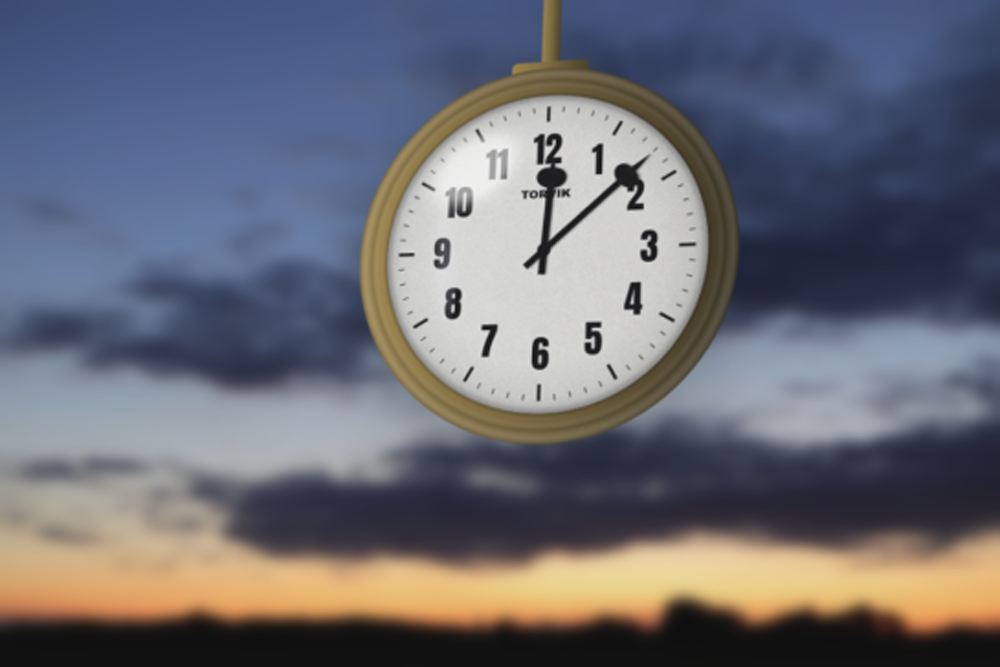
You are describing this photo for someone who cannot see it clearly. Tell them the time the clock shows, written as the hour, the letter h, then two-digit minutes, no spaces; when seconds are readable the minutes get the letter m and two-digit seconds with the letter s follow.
12h08
